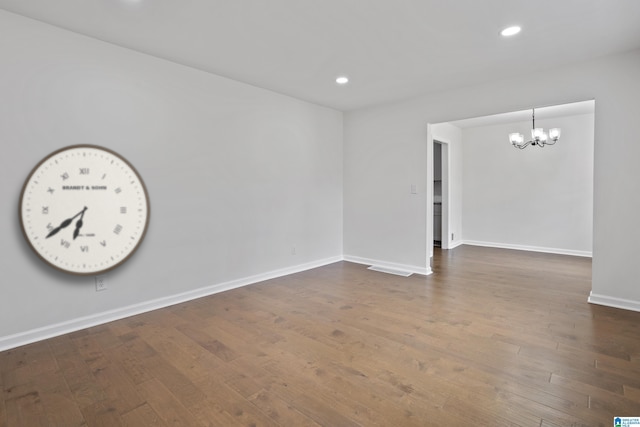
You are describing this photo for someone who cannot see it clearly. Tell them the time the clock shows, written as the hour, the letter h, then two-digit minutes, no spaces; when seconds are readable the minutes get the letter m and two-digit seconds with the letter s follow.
6h39
